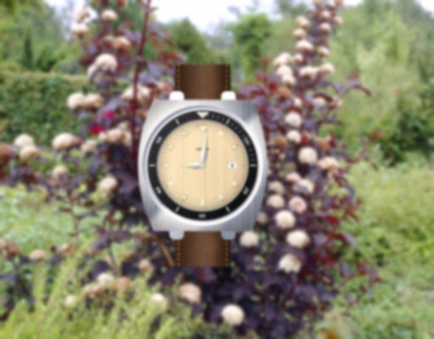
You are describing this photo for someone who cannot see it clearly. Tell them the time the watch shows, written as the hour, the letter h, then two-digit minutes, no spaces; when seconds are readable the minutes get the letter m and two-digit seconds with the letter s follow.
9h01
